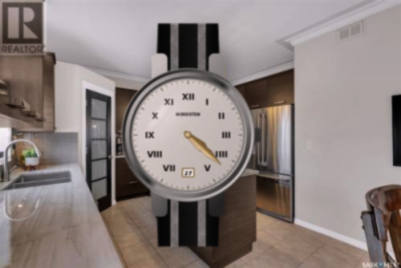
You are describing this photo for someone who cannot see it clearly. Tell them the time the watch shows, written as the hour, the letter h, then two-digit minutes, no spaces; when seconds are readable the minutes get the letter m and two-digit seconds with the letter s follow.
4h22
